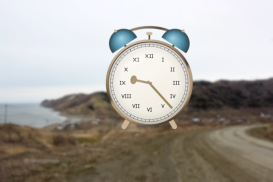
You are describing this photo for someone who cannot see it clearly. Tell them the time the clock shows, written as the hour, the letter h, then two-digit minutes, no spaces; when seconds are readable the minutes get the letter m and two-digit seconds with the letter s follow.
9h23
